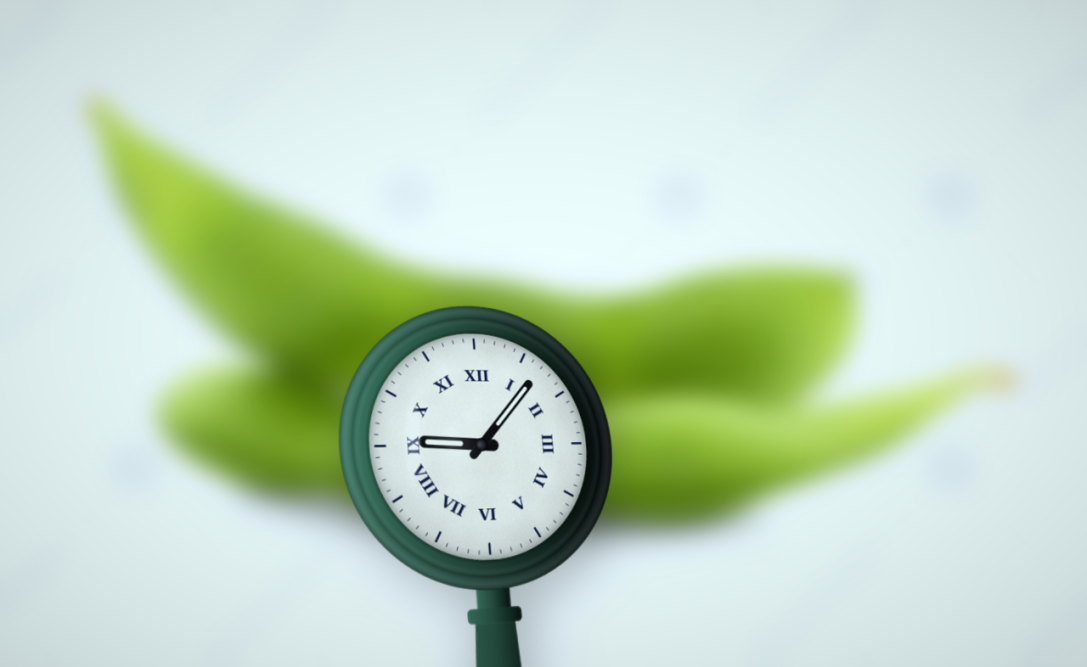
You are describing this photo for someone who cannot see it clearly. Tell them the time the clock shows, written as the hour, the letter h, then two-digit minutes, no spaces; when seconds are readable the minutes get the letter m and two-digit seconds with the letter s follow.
9h07
